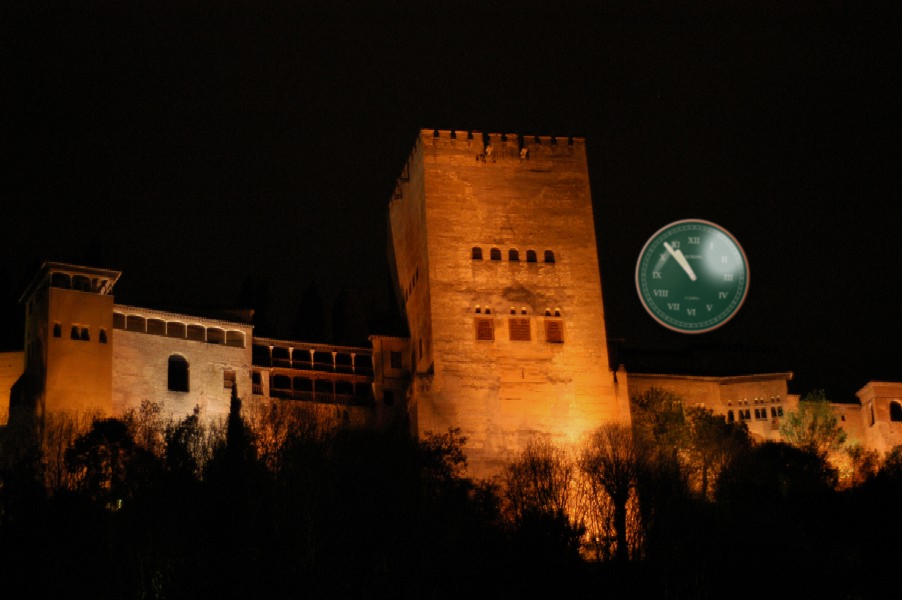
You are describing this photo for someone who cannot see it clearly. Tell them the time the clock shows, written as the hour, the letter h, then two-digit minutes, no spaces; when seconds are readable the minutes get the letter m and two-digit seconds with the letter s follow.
10h53
